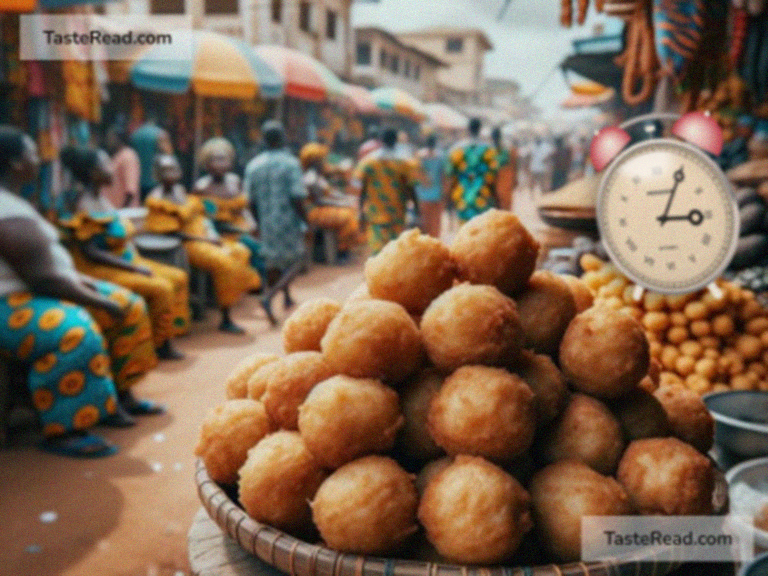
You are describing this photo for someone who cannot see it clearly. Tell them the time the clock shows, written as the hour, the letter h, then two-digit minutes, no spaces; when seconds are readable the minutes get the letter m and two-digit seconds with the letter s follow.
3h05
